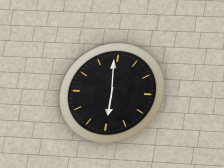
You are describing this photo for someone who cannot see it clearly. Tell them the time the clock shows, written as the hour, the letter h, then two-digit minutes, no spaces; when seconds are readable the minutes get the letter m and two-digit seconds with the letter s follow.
5h59
